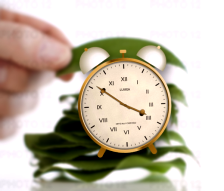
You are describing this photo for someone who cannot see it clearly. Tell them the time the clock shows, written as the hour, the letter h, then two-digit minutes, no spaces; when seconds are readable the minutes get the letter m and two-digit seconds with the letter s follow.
3h51
